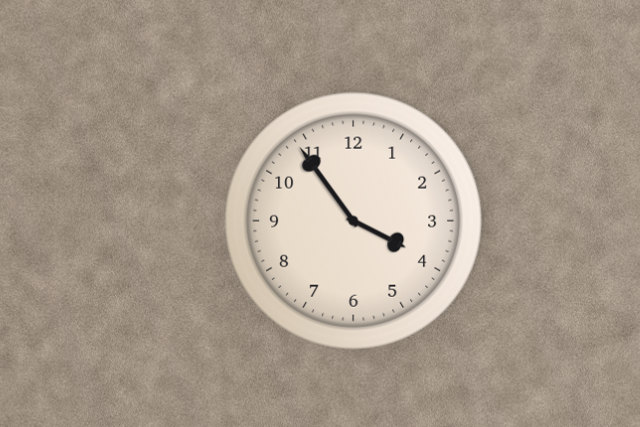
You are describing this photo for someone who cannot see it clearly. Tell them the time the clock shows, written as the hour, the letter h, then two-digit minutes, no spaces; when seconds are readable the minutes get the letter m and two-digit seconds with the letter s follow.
3h54
